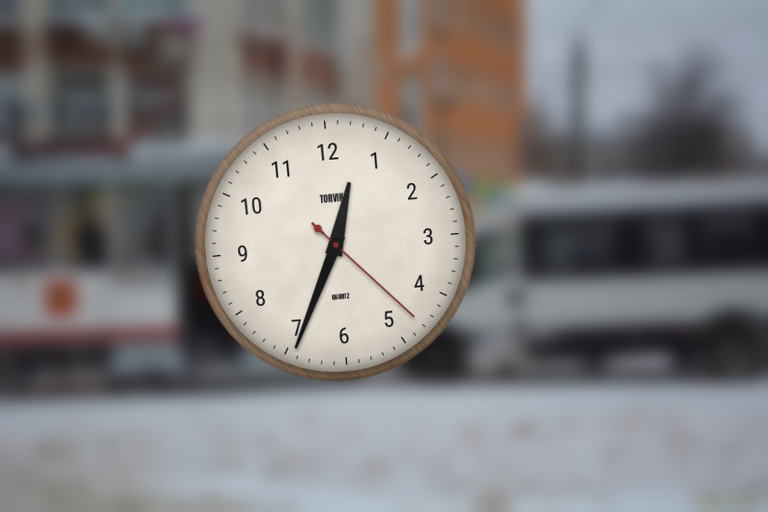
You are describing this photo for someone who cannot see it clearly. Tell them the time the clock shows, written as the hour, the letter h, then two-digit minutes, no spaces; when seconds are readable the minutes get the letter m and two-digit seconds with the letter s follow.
12h34m23s
